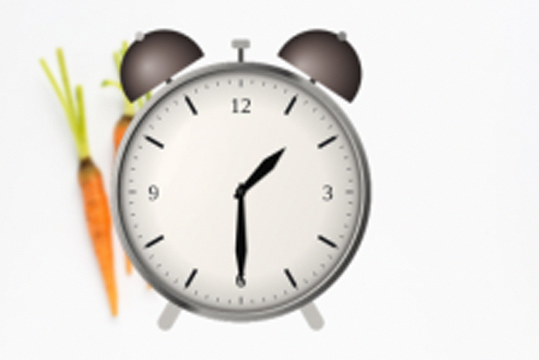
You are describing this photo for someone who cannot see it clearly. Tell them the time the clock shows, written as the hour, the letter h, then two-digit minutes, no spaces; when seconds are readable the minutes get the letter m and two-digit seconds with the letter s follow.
1h30
